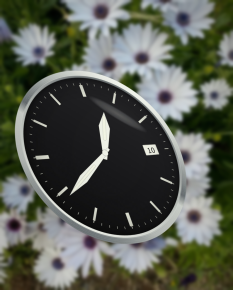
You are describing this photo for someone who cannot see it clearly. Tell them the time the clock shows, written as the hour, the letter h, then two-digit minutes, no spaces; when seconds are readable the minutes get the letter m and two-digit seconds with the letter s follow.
12h39
